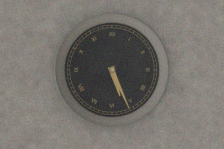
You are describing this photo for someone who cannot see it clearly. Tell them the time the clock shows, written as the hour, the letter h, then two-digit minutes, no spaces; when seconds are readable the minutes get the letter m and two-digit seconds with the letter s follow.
5h26
